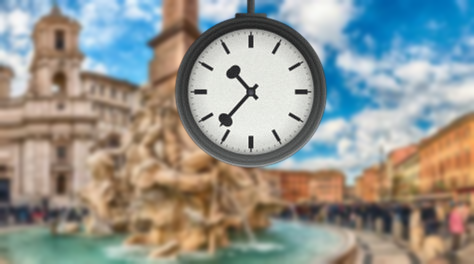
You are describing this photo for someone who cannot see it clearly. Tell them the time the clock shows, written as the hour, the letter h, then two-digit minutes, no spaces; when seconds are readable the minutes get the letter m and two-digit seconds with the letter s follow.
10h37
